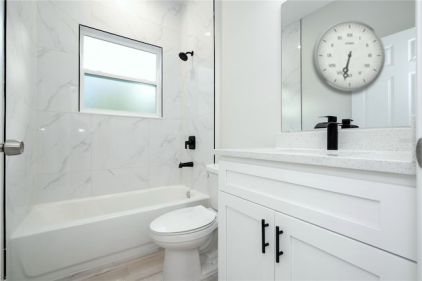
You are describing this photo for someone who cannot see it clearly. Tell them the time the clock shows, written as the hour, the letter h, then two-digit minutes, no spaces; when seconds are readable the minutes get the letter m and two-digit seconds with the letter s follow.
6h32
